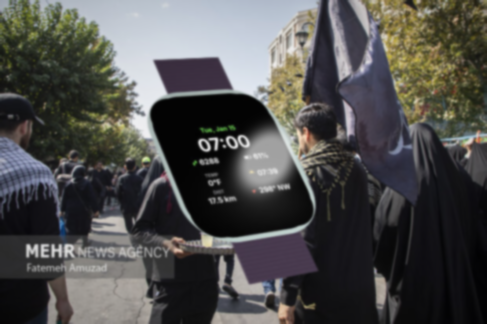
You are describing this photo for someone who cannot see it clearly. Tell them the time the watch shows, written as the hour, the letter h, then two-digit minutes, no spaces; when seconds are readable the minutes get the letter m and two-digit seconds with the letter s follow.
7h00
